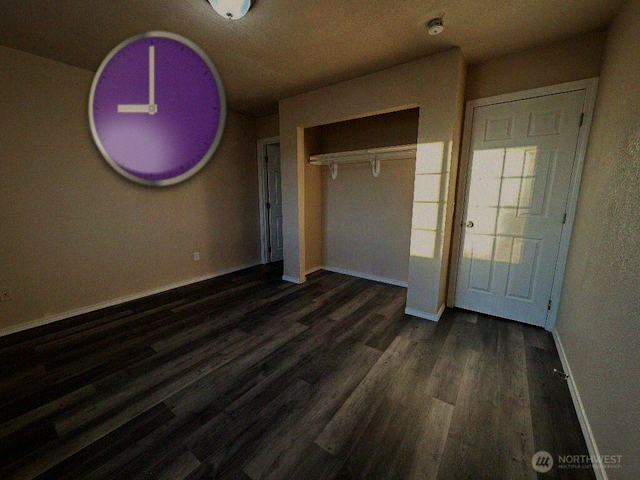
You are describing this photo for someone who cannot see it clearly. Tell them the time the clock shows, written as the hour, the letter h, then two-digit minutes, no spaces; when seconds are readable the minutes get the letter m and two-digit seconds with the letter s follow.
9h00
